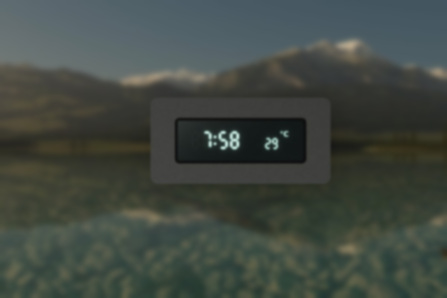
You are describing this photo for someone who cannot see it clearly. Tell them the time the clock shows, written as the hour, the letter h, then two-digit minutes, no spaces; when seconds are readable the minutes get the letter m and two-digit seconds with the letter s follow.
7h58
